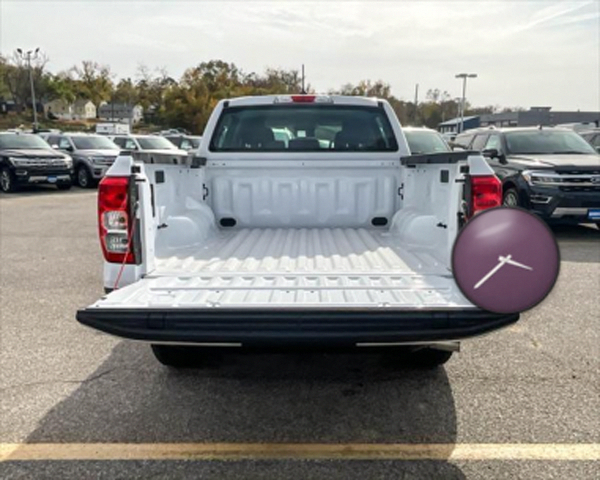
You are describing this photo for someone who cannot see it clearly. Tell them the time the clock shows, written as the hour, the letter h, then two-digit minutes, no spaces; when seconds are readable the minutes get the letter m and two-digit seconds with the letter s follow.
3h38
